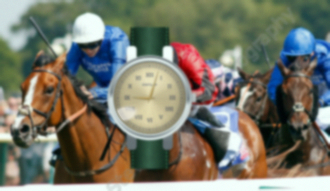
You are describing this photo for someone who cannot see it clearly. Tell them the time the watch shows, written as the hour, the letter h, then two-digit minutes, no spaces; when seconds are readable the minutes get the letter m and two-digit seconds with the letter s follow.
9h03
